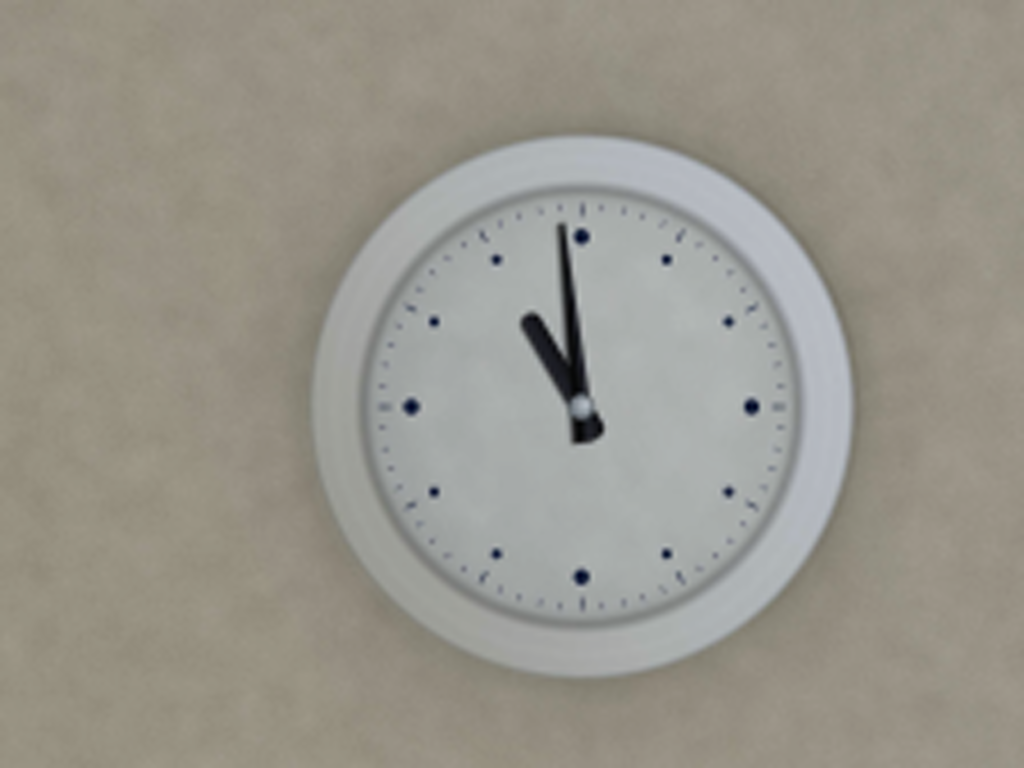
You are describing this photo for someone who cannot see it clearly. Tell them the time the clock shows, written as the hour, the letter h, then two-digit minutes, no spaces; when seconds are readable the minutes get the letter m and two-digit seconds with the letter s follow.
10h59
